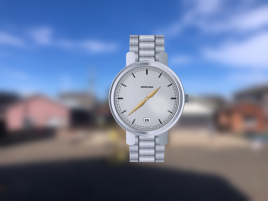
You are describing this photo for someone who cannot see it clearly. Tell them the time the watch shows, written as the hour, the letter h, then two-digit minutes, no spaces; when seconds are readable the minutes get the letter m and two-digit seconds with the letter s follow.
1h38
